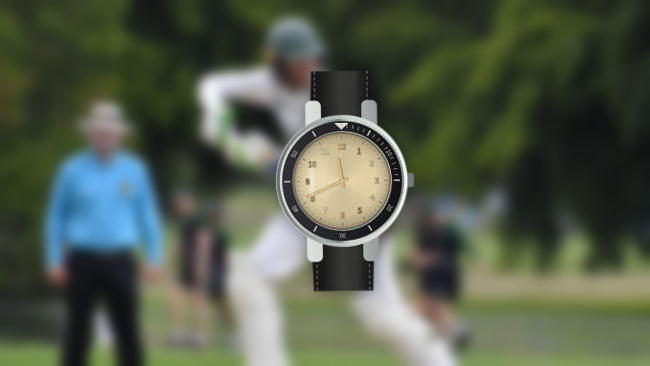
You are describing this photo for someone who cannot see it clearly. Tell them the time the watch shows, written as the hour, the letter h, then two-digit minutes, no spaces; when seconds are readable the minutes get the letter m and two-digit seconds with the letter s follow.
11h41
